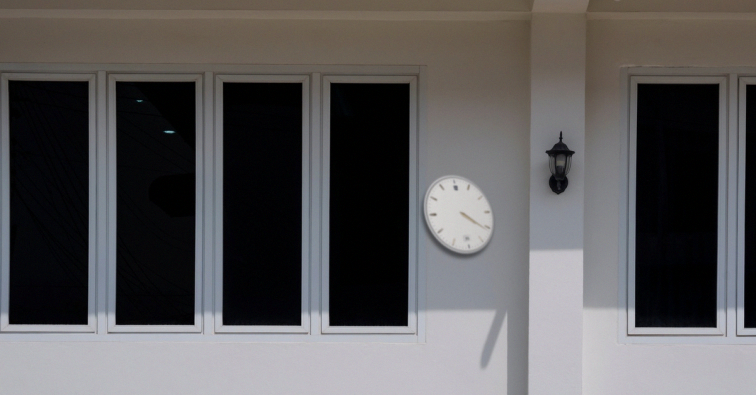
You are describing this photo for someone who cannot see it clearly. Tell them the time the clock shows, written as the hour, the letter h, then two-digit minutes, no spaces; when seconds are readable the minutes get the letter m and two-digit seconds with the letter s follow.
4h21
